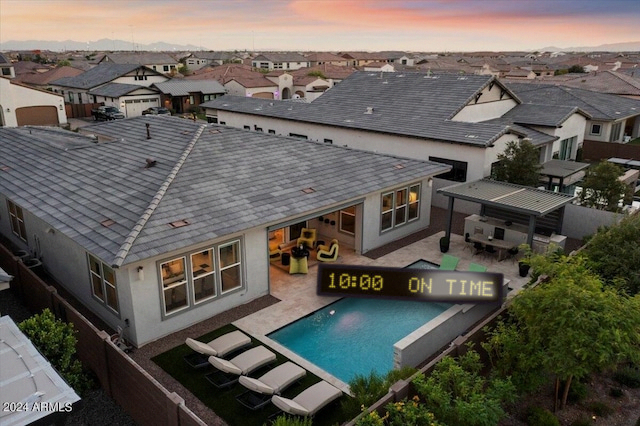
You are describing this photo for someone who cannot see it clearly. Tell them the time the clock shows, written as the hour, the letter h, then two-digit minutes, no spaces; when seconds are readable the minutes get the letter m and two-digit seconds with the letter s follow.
10h00
